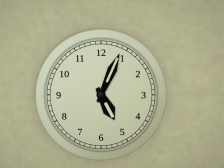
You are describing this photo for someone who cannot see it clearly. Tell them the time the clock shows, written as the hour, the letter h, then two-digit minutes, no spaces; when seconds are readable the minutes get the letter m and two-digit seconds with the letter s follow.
5h04
